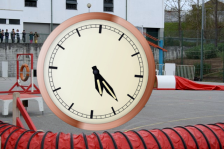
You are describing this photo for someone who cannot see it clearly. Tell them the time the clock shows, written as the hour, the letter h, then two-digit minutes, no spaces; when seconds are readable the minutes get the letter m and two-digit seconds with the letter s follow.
5h23
